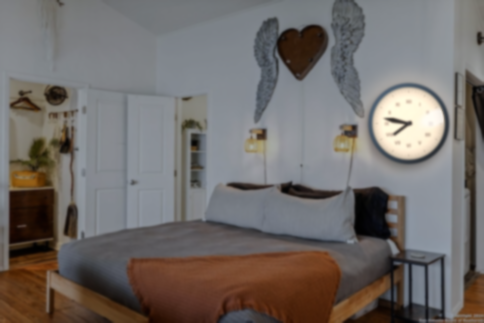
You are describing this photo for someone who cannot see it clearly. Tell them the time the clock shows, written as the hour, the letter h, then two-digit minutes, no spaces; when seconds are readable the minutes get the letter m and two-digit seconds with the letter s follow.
7h47
